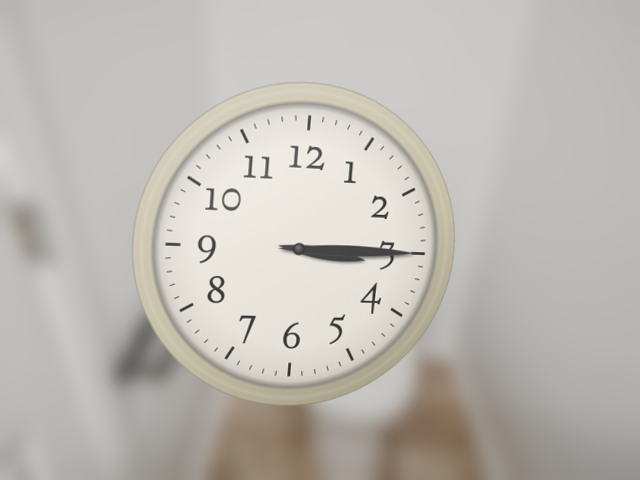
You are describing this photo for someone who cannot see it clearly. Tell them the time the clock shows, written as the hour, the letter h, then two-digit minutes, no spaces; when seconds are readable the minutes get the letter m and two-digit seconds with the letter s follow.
3h15
